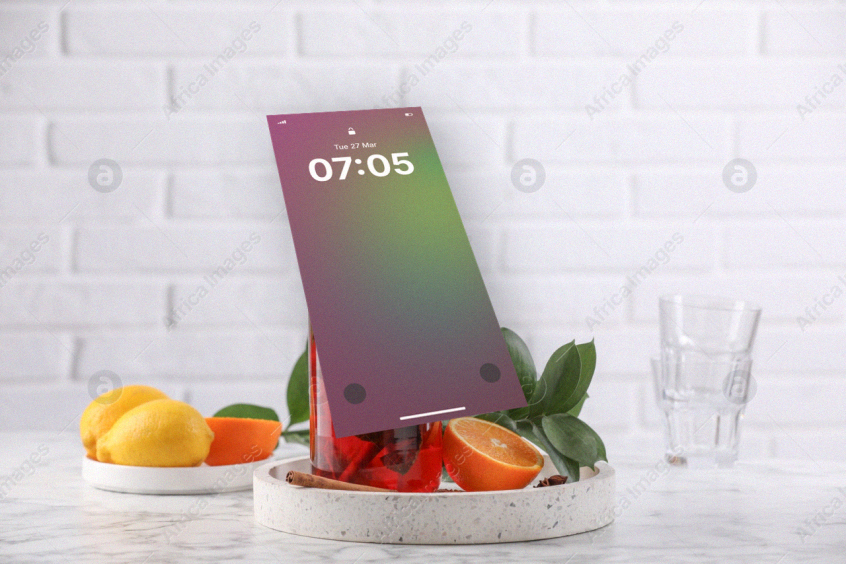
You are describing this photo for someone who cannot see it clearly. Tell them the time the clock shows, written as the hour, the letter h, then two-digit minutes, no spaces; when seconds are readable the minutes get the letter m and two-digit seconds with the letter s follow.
7h05
